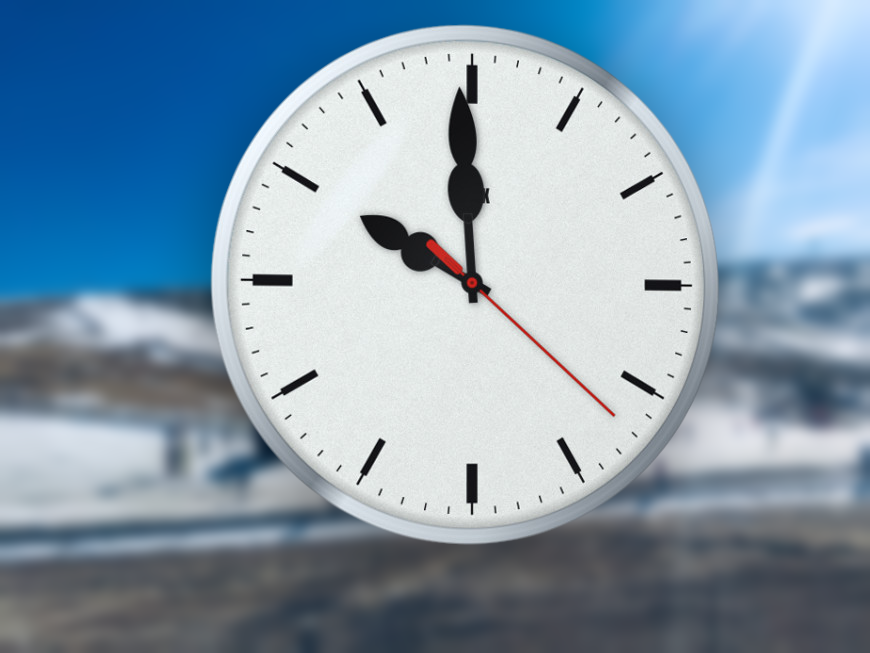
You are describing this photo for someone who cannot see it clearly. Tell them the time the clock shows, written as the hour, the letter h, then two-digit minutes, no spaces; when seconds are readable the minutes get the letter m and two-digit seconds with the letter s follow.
9h59m22s
